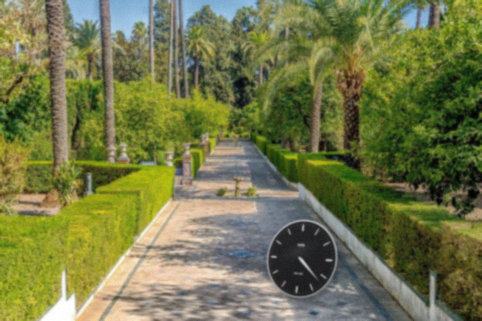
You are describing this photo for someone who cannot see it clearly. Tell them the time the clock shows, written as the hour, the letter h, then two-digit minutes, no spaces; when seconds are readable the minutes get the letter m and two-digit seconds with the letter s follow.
4h22
